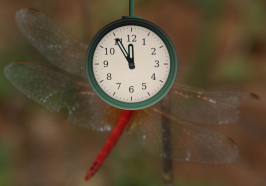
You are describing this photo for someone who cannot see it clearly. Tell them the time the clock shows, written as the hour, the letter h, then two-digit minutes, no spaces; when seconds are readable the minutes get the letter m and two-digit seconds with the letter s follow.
11h55
